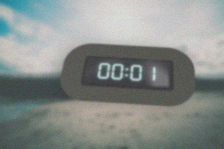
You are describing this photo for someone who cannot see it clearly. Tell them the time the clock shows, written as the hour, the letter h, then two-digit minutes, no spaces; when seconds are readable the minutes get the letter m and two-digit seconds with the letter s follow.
0h01
